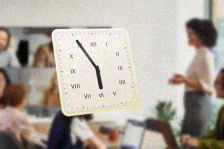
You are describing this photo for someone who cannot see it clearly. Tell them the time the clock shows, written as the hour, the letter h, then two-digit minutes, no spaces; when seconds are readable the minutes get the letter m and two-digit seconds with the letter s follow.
5h55
